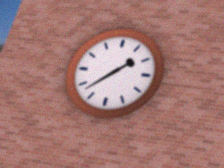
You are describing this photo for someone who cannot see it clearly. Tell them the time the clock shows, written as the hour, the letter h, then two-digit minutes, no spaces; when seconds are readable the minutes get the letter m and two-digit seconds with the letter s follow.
1h38
